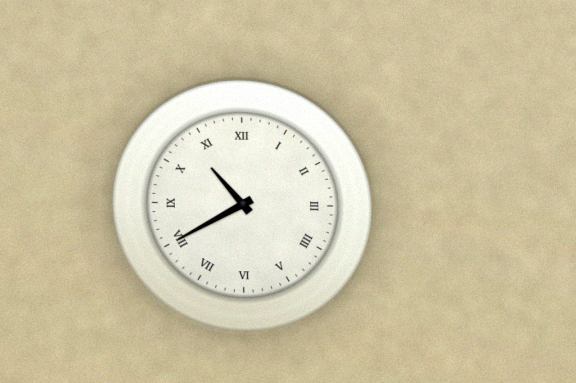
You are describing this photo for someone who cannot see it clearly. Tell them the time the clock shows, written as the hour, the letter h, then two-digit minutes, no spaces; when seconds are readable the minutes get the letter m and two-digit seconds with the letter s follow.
10h40
